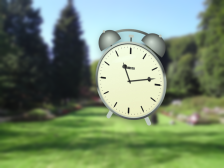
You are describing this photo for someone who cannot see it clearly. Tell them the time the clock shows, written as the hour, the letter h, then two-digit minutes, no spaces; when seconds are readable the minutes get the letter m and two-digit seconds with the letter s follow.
11h13
